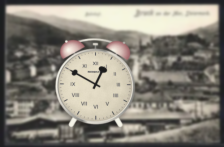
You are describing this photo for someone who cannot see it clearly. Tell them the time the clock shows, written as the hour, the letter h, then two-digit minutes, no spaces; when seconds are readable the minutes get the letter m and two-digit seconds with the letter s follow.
12h50
